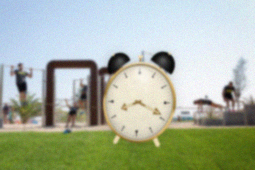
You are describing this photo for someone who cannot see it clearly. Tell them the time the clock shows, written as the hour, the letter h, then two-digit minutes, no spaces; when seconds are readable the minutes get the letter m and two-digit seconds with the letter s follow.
8h19
